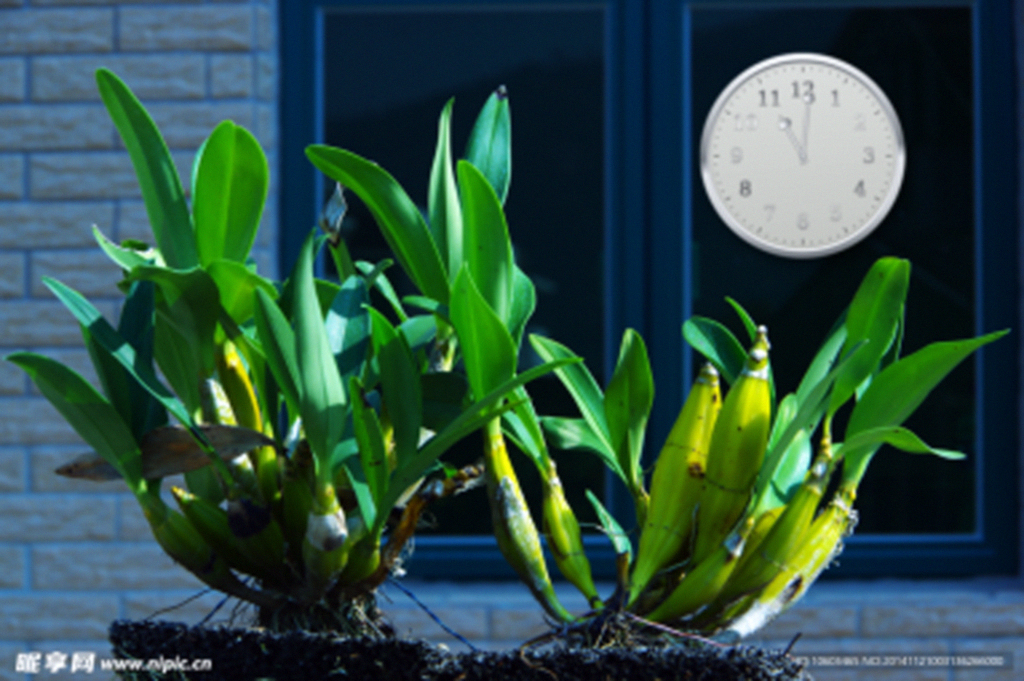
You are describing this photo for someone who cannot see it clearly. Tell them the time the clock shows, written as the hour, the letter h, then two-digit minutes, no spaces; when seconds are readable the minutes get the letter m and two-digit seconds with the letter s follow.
11h01
